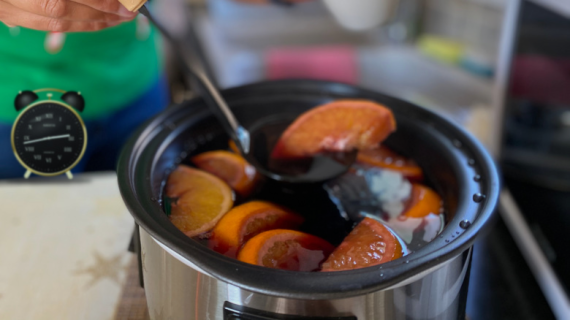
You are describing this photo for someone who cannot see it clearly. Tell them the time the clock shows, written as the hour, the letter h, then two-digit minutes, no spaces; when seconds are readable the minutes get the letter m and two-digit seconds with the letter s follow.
2h43
